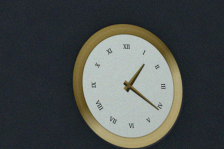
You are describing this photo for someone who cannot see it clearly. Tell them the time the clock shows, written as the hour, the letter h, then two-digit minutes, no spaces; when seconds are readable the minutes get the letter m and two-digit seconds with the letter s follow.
1h21
